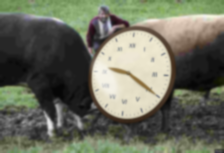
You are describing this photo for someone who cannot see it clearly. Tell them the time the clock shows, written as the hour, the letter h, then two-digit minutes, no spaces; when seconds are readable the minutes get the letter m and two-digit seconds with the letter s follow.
9h20
